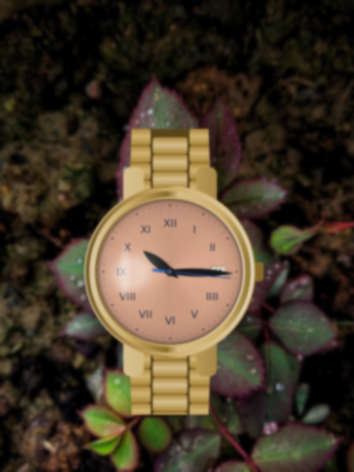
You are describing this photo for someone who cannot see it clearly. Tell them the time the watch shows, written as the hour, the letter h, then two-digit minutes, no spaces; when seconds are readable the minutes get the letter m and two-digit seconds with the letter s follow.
10h15m16s
